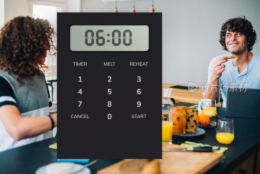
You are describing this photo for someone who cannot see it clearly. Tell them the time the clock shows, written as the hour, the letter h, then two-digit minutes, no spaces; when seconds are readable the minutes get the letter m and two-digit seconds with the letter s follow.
6h00
